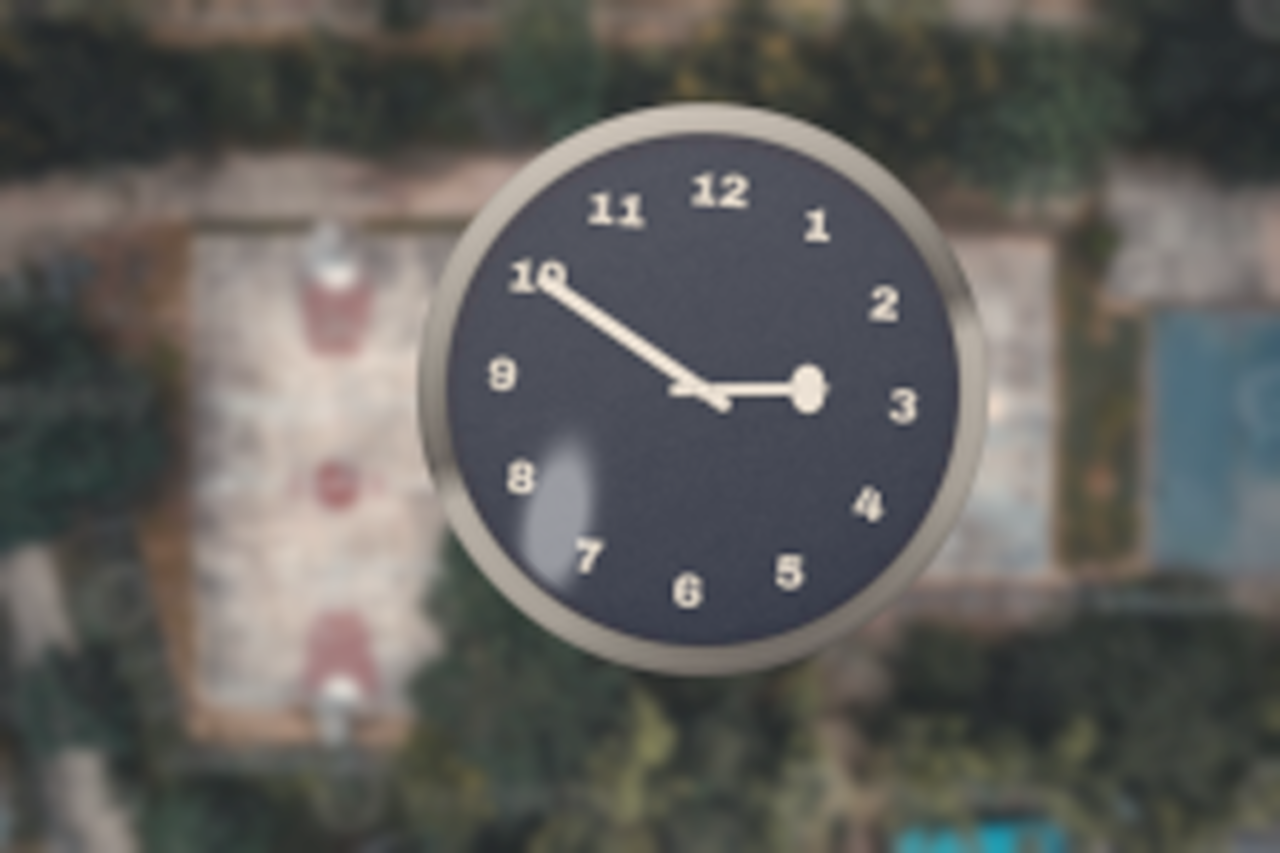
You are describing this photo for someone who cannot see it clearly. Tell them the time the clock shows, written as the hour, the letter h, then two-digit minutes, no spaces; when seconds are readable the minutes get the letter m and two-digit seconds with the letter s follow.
2h50
